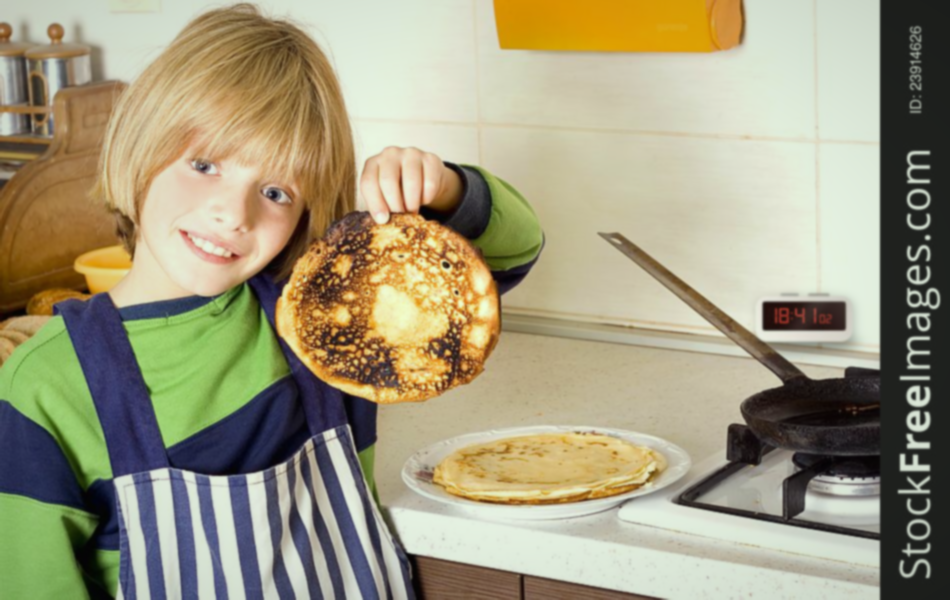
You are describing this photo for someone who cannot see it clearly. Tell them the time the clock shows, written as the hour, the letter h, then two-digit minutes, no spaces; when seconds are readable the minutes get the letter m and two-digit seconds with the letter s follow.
18h41
